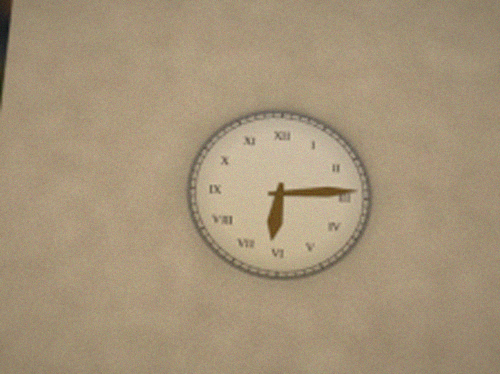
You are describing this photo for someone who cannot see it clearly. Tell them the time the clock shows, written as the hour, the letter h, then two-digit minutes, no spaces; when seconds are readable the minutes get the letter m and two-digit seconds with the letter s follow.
6h14
